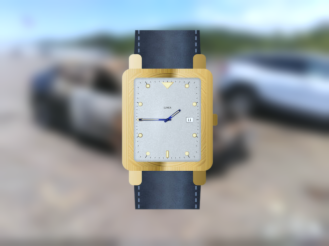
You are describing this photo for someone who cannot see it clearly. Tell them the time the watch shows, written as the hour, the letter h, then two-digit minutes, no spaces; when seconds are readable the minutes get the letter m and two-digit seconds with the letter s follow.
1h45
